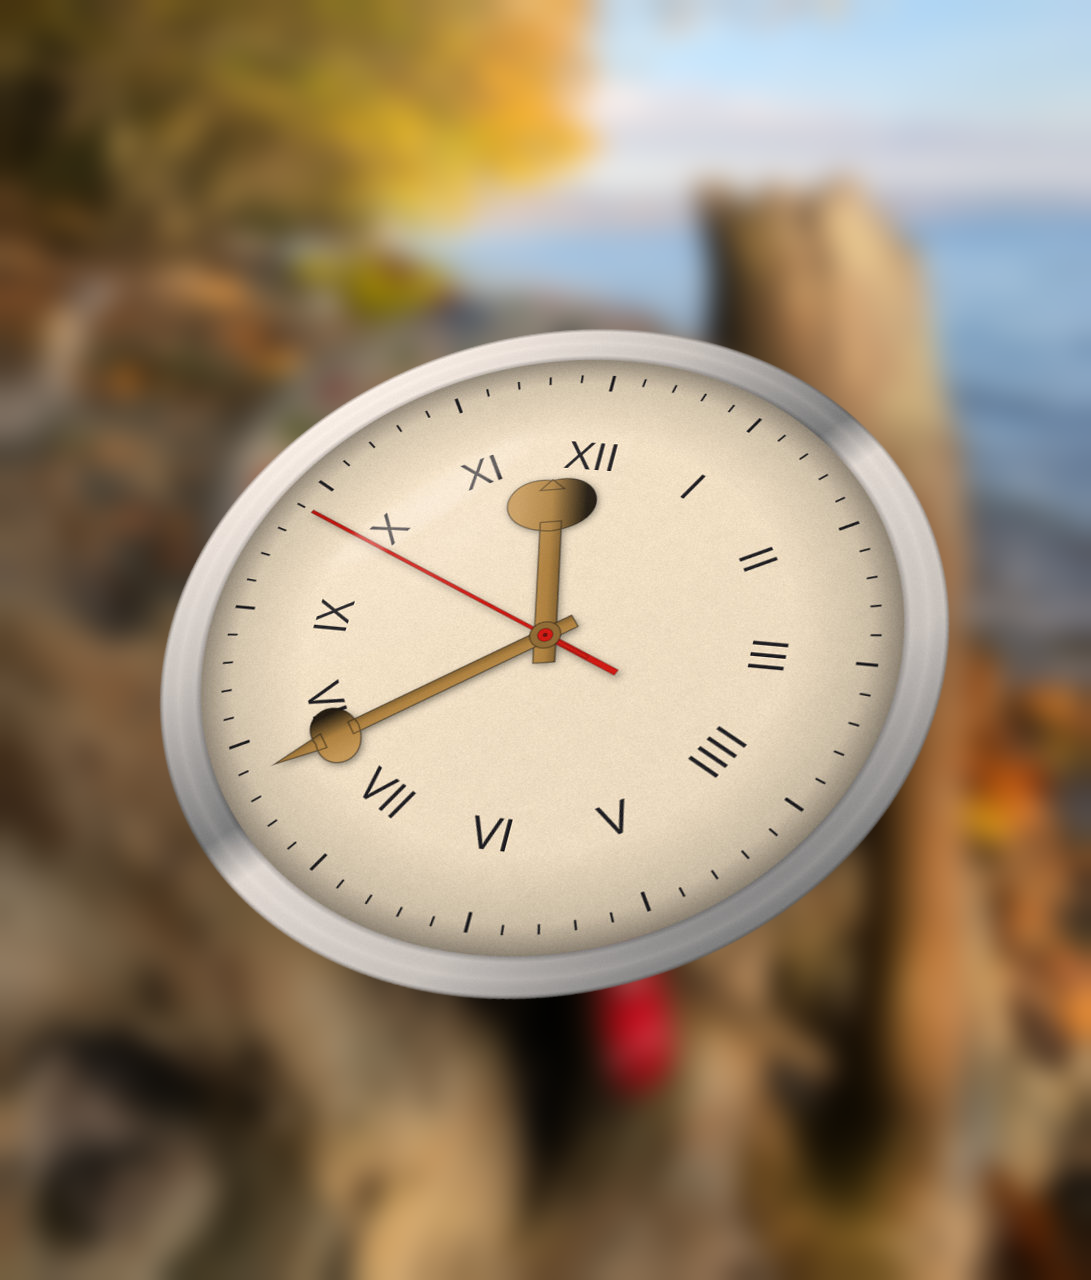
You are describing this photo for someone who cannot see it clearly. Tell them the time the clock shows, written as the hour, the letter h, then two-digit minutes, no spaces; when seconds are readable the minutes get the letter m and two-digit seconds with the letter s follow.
11h38m49s
